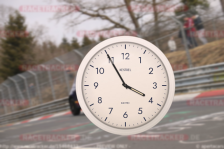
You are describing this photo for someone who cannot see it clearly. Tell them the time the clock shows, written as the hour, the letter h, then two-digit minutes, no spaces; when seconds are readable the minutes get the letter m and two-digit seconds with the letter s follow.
3h55
